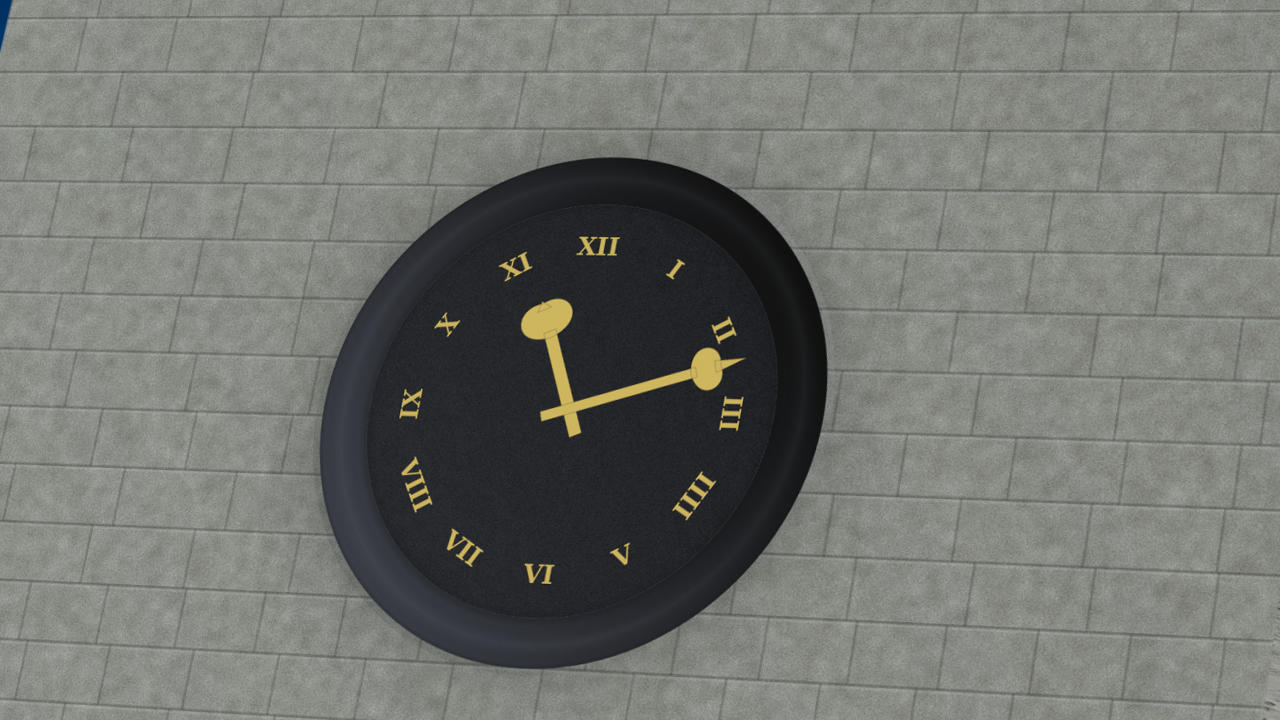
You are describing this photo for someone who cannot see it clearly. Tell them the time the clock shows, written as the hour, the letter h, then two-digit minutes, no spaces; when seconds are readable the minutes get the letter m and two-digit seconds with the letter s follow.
11h12
